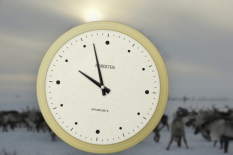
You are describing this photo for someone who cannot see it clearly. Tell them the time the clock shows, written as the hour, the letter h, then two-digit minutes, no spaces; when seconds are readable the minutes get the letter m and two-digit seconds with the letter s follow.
9h57
